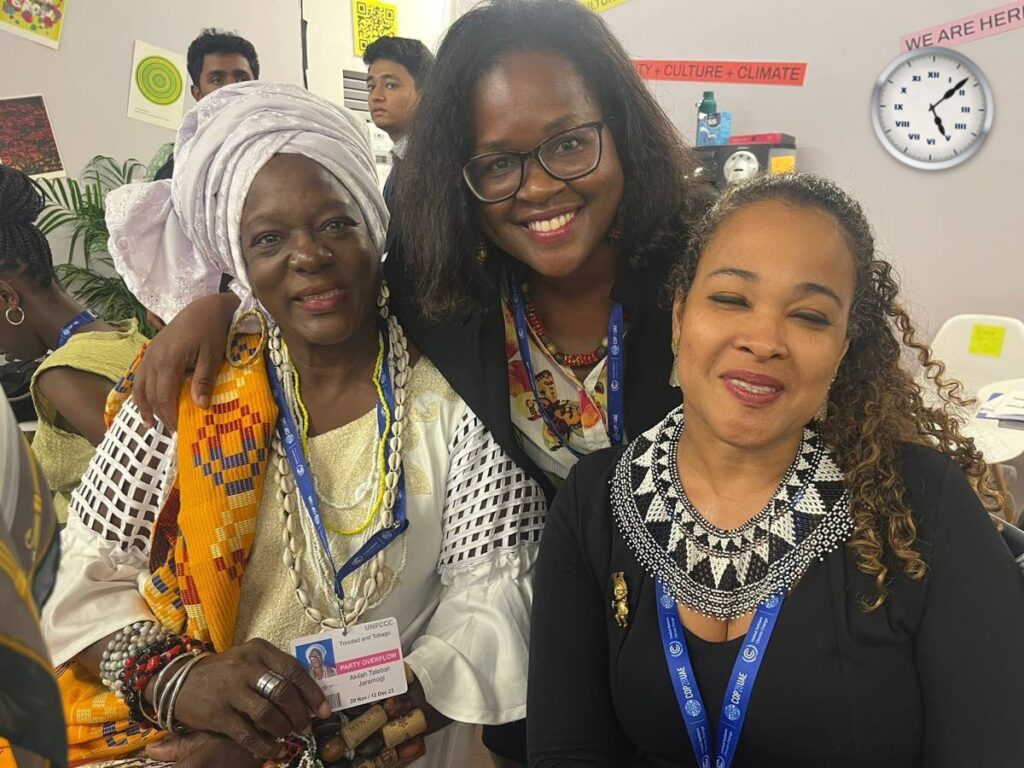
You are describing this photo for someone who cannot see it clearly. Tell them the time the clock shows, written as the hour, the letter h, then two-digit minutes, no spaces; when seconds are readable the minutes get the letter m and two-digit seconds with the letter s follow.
5h08
